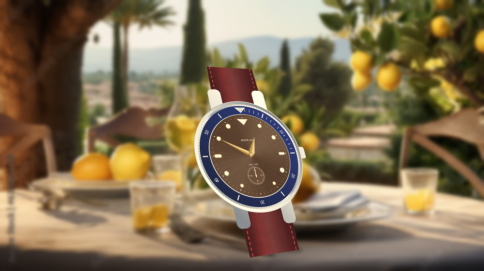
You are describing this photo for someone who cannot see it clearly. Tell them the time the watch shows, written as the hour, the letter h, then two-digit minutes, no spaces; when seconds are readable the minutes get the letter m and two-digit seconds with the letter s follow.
12h50
